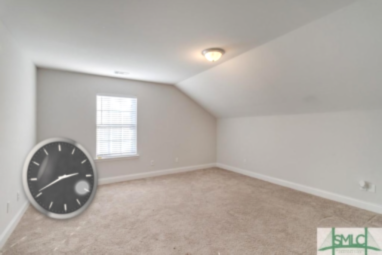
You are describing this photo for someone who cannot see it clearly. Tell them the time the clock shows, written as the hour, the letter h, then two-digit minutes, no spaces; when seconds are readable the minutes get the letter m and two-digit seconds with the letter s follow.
2h41
